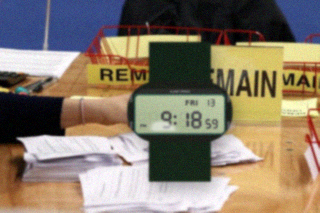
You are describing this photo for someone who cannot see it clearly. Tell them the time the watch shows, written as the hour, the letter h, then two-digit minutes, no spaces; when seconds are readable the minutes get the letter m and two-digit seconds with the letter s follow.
9h18
